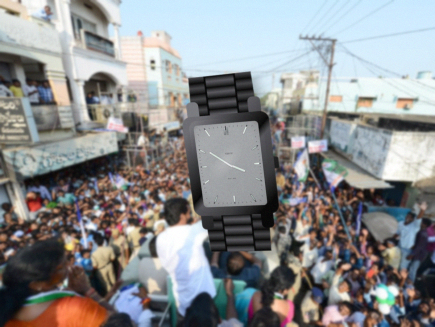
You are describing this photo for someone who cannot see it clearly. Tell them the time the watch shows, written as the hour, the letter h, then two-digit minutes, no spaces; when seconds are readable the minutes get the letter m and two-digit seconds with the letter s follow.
3h51
